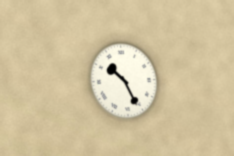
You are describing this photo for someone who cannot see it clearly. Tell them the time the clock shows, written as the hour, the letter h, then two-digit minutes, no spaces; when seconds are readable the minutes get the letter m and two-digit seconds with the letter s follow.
10h26
